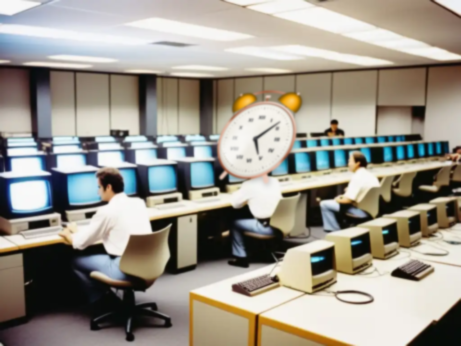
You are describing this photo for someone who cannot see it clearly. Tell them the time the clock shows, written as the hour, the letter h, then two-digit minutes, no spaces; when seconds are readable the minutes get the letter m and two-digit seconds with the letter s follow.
5h08
